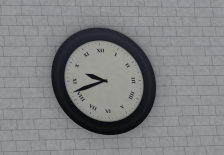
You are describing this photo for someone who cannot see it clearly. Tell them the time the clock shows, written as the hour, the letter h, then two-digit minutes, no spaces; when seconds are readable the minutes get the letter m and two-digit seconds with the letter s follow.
9h42
